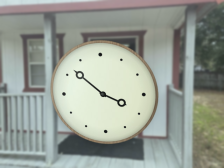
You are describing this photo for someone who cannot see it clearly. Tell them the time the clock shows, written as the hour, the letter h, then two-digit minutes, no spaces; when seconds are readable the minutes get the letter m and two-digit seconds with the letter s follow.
3h52
